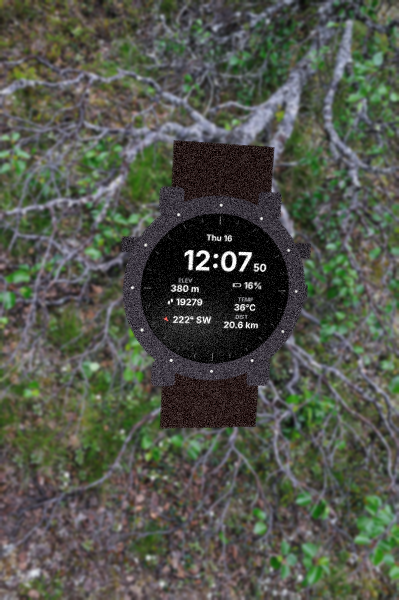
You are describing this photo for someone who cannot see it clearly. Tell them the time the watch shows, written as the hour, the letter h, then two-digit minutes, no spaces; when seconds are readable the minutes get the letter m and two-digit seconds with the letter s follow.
12h07m50s
